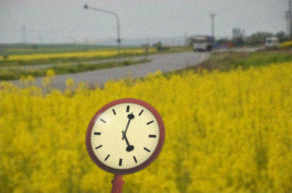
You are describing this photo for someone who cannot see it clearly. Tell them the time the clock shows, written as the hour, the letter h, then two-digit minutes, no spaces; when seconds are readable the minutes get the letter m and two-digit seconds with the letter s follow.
5h02
